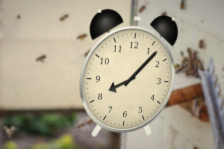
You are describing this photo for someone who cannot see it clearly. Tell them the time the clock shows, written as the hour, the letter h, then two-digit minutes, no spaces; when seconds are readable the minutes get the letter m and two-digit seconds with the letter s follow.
8h07
